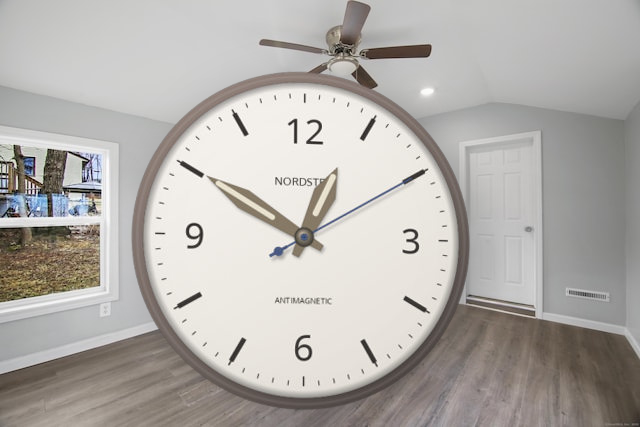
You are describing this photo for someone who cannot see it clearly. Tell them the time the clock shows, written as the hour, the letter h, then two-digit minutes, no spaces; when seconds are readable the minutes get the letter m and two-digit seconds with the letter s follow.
12h50m10s
